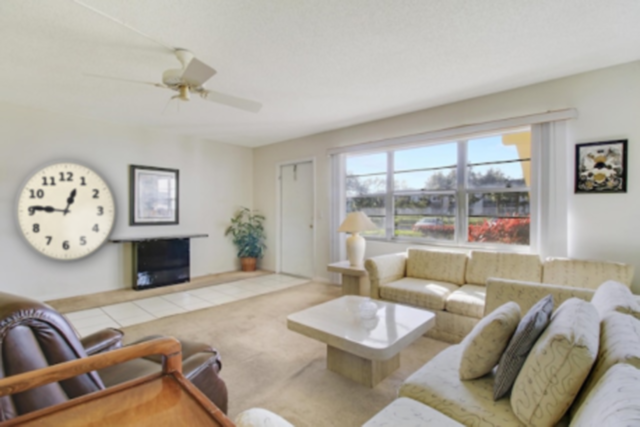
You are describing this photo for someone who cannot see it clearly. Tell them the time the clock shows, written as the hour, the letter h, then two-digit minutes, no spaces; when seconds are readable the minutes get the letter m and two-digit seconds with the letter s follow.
12h46
